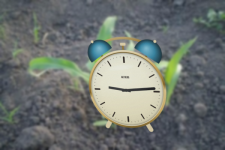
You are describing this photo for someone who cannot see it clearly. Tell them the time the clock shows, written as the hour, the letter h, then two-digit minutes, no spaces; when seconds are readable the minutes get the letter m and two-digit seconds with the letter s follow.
9h14
